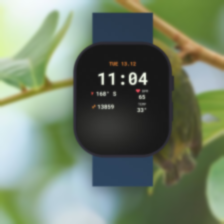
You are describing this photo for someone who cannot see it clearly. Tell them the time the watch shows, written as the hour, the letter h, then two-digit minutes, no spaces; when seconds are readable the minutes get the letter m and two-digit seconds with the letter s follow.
11h04
